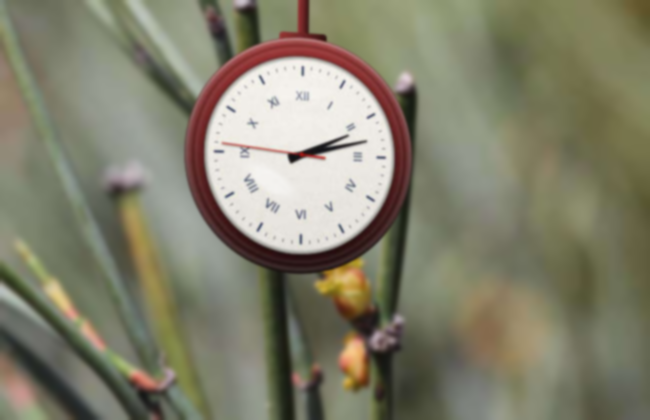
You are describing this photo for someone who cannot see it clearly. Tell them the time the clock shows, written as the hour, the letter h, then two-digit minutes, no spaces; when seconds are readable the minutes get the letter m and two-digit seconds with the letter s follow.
2h12m46s
